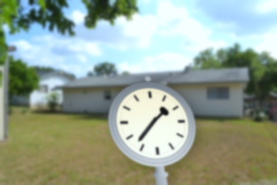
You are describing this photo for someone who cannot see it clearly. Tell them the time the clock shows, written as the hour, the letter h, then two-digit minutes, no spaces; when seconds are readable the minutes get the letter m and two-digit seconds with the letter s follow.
1h37
